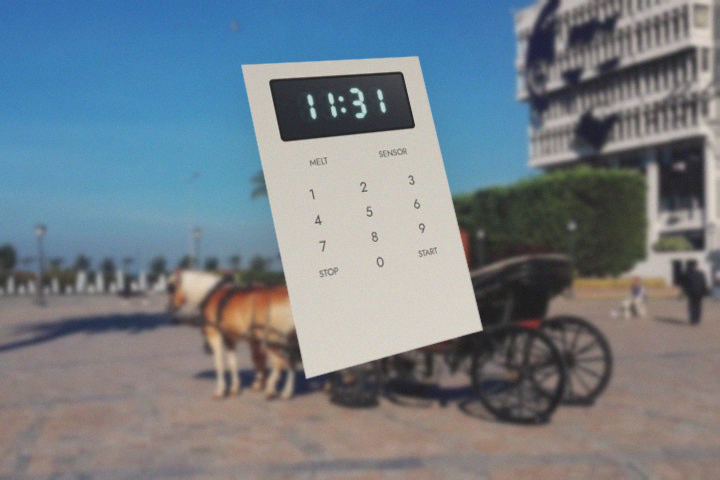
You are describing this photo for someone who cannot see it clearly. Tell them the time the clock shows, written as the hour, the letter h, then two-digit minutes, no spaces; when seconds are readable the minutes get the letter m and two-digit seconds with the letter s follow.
11h31
